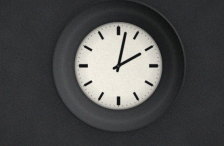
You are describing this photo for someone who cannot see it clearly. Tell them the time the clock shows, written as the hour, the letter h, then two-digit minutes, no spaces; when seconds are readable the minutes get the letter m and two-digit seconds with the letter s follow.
2h02
